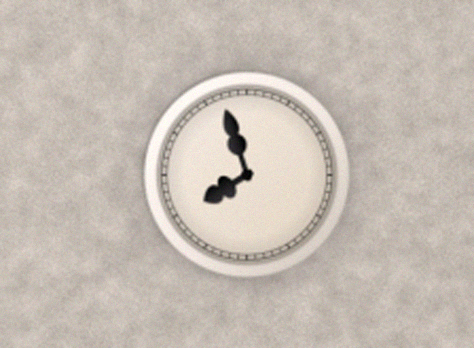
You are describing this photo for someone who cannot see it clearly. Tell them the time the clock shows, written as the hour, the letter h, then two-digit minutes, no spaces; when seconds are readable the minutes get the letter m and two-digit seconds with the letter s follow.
7h57
